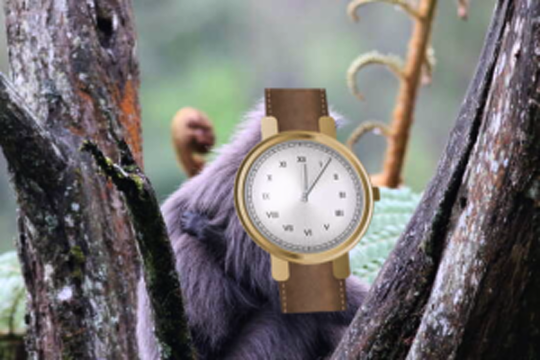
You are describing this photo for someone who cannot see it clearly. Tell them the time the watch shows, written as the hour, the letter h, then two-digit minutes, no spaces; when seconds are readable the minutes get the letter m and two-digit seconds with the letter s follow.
12h06
